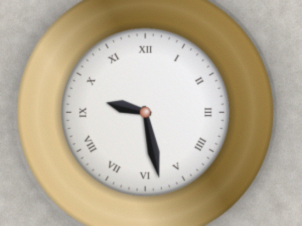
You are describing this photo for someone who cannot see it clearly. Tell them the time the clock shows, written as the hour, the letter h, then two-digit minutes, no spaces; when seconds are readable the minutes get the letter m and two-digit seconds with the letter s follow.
9h28
